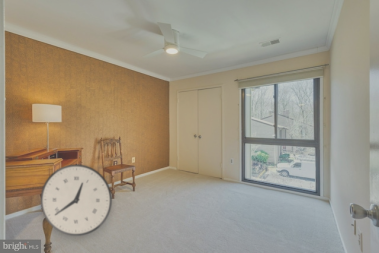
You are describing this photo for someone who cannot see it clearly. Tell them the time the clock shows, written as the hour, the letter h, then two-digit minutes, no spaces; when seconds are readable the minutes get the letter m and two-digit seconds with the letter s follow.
12h39
